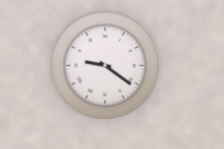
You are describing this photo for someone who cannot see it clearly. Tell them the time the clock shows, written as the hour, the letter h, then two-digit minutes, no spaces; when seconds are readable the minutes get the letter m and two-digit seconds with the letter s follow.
9h21
